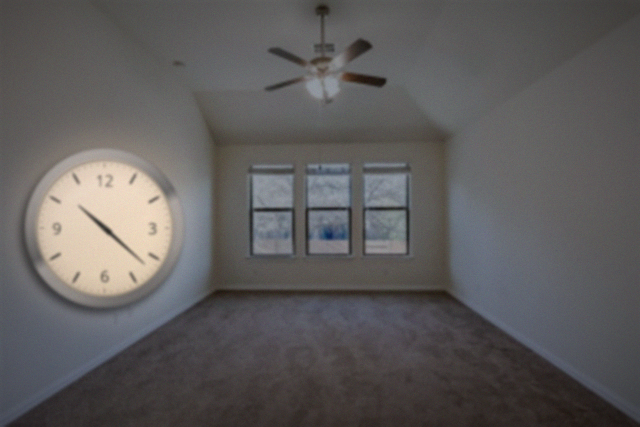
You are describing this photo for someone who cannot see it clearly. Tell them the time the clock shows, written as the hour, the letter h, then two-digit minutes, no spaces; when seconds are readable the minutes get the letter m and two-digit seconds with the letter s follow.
10h22
